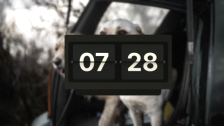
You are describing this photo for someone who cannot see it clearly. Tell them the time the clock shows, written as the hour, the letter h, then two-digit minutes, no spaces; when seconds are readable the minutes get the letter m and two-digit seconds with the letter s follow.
7h28
